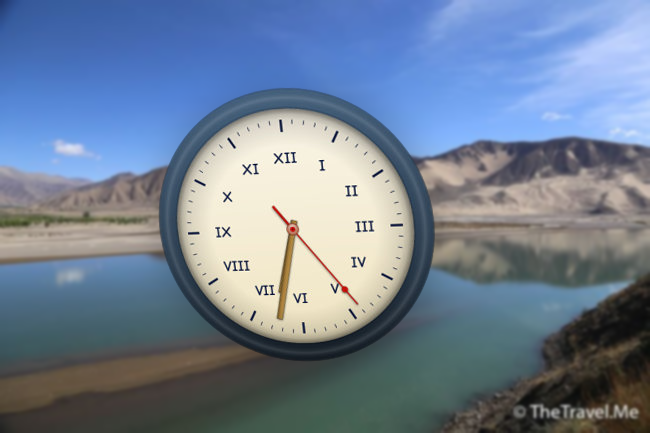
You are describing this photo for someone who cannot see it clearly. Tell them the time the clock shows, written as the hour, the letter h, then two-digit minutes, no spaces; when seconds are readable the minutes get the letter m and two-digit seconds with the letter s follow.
6h32m24s
